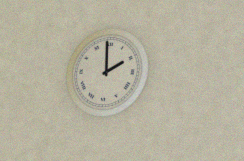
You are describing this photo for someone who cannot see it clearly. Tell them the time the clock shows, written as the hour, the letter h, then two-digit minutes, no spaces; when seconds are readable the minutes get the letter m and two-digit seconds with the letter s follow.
1h59
